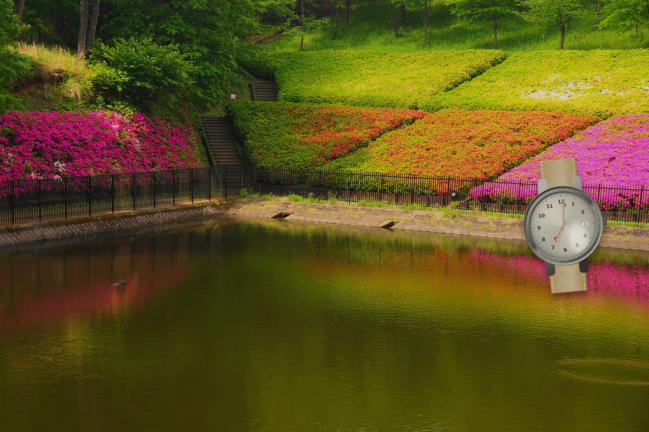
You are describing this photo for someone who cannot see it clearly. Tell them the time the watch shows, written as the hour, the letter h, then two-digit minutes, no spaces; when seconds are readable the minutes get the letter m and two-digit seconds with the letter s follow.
7h01
